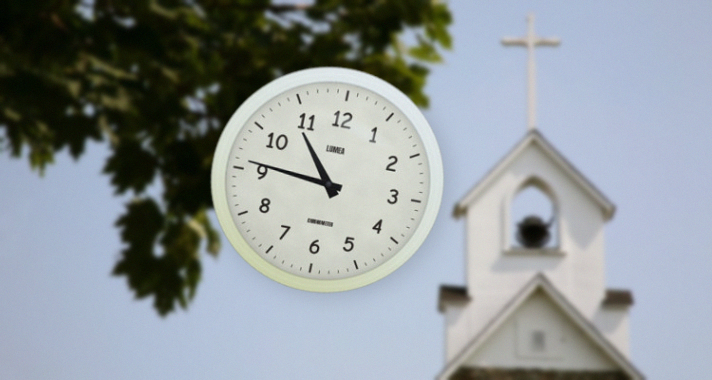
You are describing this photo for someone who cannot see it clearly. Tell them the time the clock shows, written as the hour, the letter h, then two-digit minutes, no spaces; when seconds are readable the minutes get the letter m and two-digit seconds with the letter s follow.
10h46
